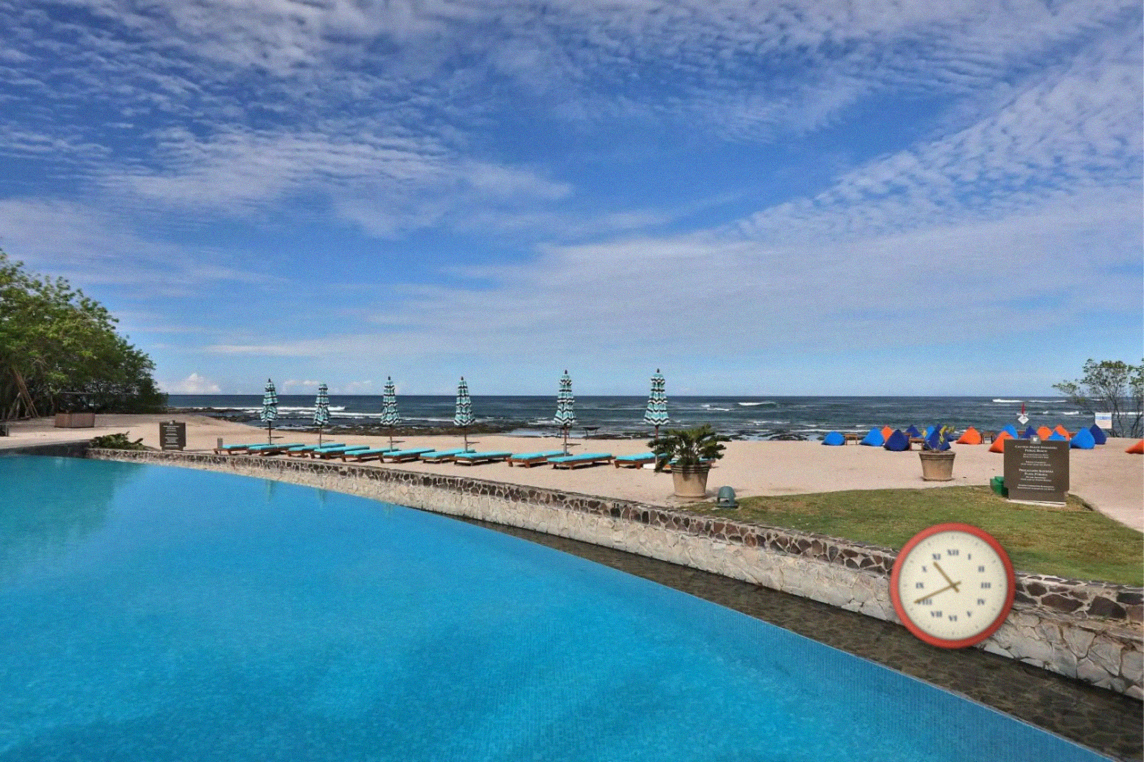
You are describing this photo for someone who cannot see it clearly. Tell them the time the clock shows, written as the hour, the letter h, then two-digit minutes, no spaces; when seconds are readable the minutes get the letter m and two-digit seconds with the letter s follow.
10h41
